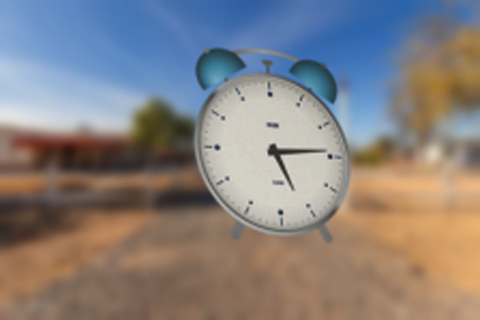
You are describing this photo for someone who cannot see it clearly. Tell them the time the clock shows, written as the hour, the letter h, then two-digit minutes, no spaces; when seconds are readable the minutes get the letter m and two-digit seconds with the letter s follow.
5h14
